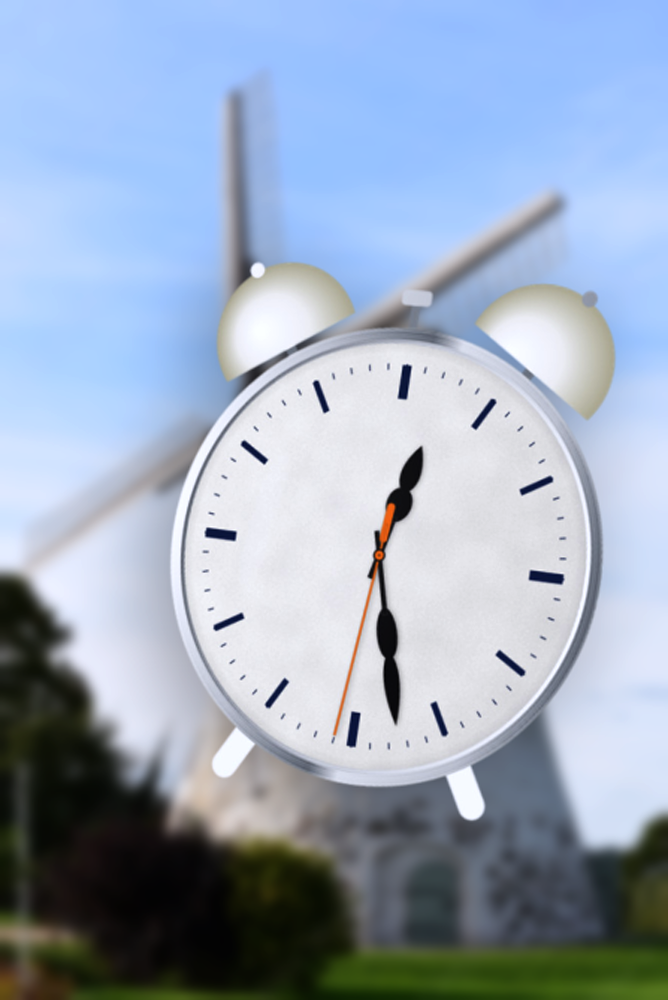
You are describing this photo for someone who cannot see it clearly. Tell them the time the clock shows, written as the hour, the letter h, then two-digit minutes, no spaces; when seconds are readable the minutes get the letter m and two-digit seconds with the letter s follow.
12h27m31s
